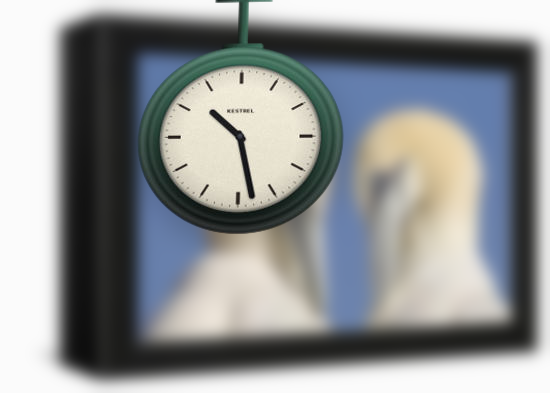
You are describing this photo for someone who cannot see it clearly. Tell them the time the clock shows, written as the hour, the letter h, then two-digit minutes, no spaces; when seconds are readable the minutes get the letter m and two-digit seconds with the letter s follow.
10h28
